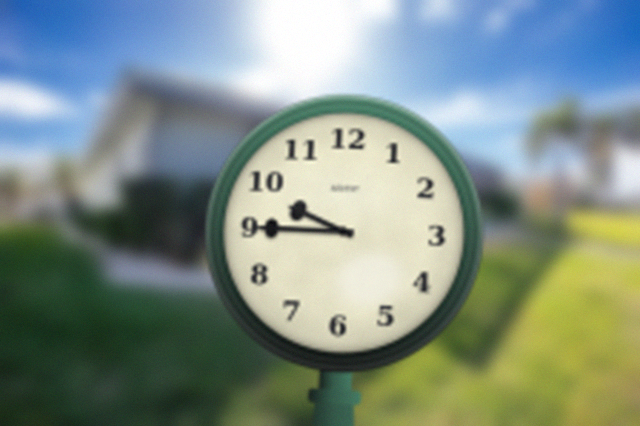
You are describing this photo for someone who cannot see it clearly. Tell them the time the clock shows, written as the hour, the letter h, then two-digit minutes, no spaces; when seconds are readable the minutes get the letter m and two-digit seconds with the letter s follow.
9h45
